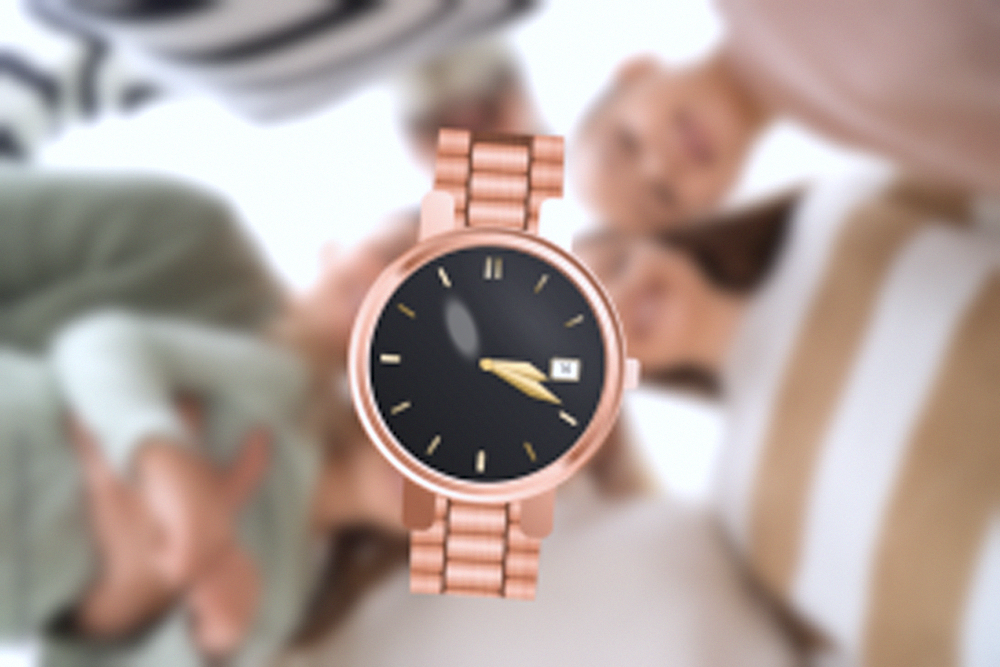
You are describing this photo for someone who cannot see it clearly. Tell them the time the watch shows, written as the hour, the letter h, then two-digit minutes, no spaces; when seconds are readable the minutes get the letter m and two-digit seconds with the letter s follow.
3h19
